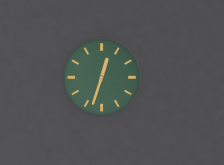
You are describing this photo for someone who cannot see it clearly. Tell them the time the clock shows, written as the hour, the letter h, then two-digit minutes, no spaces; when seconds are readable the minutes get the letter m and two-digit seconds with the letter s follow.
12h33
